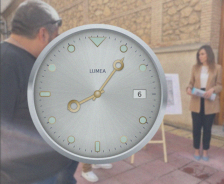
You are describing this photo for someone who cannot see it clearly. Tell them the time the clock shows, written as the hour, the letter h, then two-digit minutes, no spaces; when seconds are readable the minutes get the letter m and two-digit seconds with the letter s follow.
8h06
